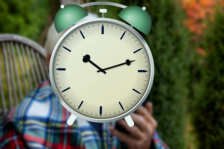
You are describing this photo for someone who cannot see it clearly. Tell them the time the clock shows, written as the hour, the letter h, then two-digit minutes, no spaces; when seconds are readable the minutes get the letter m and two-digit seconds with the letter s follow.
10h12
